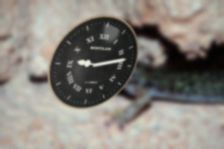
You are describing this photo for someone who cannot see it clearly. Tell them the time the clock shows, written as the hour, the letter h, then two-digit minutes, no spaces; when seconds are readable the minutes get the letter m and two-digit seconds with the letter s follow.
9h13
